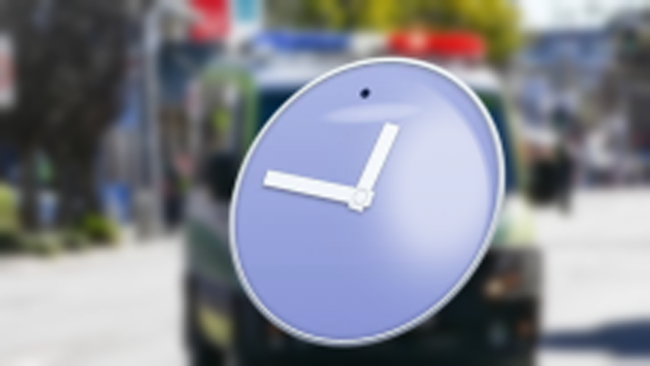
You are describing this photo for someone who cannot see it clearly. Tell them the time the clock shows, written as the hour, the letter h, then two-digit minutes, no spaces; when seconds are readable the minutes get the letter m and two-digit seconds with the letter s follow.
12h48
